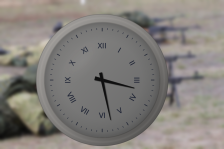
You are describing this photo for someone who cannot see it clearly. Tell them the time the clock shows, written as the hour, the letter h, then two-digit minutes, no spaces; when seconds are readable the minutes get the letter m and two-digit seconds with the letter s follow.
3h28
